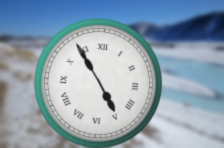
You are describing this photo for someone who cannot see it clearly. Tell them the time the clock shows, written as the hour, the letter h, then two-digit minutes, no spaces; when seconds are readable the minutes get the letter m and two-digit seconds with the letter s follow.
4h54
